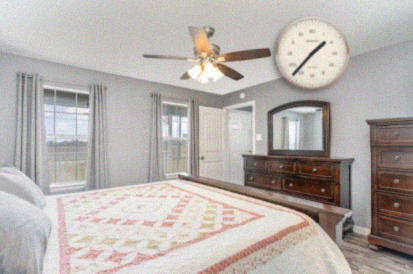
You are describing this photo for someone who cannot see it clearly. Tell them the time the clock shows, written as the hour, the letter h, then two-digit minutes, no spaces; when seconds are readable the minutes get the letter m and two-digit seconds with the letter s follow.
1h37
